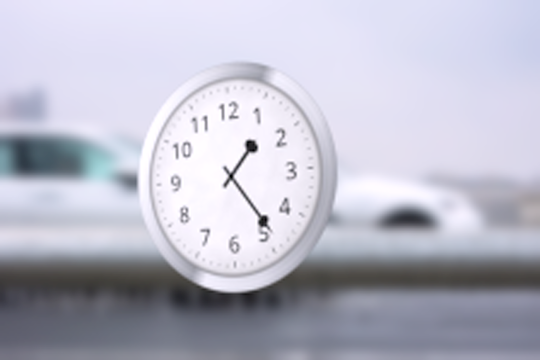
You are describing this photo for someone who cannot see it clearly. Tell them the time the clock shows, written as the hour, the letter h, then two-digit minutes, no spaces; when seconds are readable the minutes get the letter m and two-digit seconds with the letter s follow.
1h24
